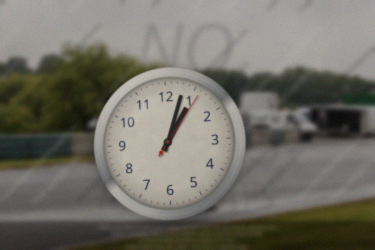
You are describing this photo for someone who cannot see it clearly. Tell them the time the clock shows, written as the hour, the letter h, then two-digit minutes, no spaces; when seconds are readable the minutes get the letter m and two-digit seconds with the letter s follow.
1h03m06s
